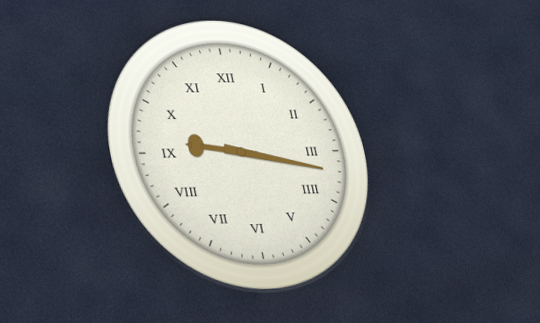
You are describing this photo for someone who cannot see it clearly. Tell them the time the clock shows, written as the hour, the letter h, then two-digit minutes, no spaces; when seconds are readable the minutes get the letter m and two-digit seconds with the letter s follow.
9h17
